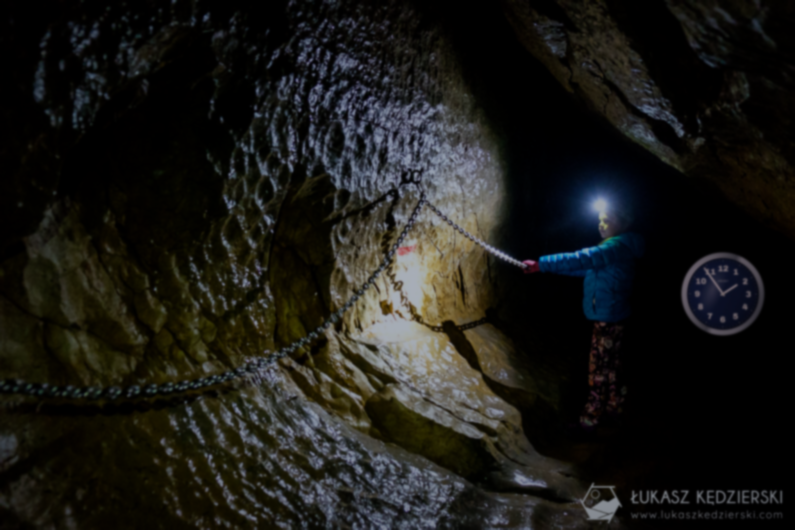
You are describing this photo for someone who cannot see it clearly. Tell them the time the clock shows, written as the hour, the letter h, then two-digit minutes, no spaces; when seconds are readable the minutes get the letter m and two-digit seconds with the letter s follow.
1h54
